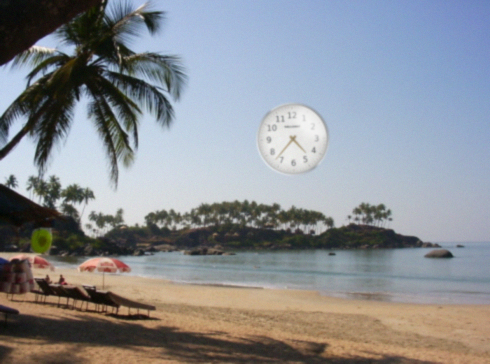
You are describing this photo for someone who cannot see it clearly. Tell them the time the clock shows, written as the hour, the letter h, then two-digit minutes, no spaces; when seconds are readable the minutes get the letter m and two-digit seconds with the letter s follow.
4h37
